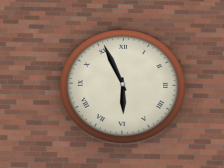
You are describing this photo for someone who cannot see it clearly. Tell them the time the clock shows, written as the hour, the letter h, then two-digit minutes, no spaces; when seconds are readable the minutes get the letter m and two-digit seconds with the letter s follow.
5h56
